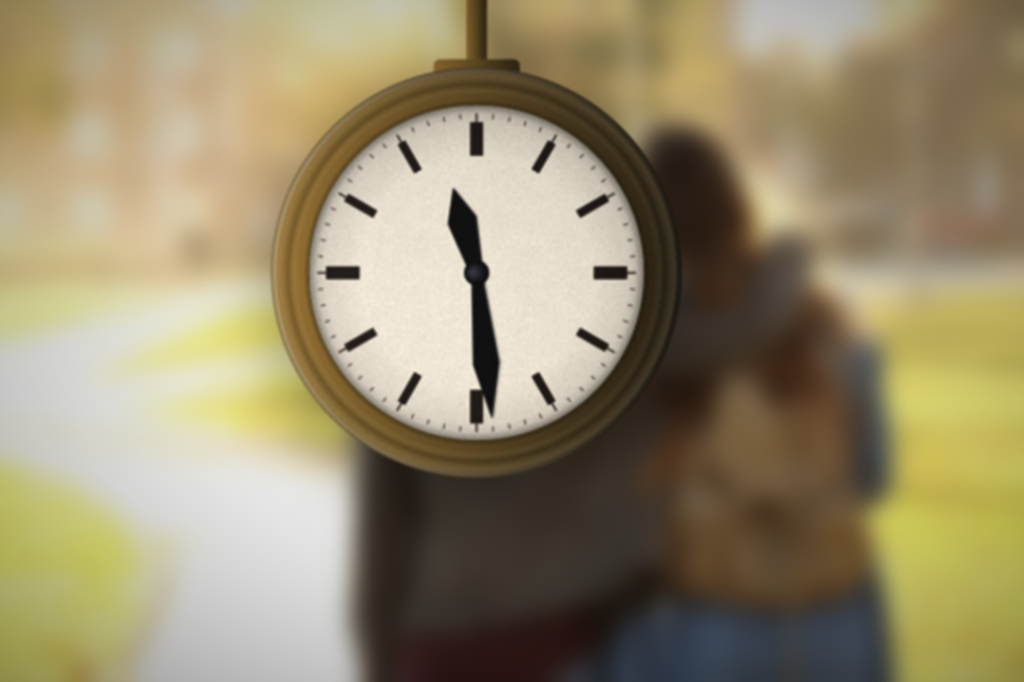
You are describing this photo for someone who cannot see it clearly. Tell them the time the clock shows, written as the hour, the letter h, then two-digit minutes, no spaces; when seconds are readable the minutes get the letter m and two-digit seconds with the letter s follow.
11h29
